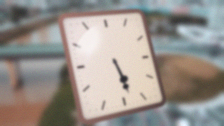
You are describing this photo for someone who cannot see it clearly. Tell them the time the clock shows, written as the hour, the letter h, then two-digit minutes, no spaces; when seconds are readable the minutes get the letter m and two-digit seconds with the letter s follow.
5h28
